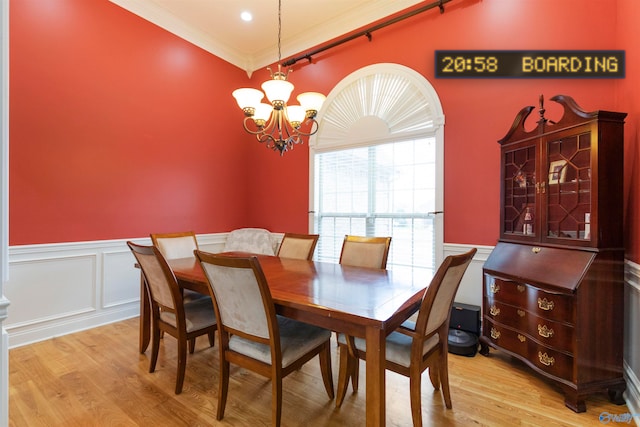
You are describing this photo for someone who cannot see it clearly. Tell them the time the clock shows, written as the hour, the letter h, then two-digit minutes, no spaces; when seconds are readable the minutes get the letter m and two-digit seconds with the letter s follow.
20h58
